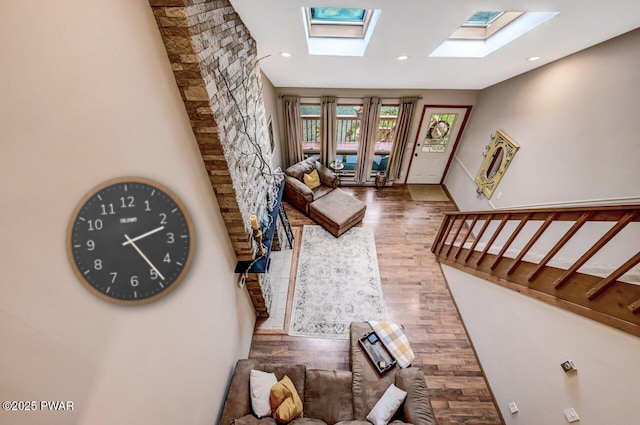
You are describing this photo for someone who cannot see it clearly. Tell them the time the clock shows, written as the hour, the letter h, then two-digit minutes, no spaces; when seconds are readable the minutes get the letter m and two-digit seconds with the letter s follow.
2h24
